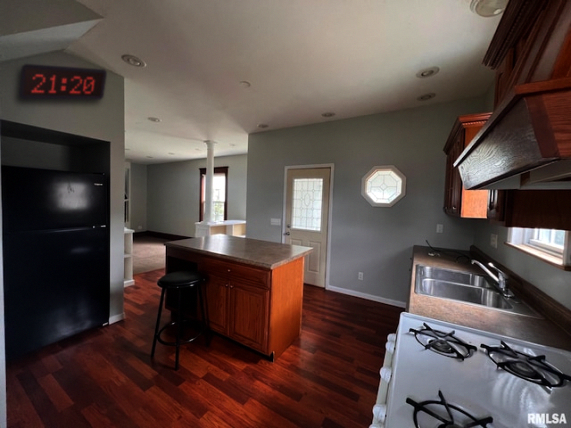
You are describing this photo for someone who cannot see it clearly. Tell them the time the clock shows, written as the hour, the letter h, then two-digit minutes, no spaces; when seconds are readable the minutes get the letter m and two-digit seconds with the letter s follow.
21h20
